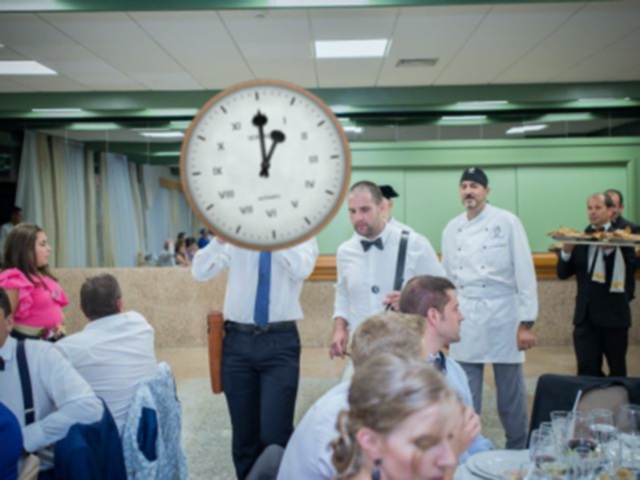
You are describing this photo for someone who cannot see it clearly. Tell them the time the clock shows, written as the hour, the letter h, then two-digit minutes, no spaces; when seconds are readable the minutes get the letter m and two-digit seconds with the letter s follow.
1h00
